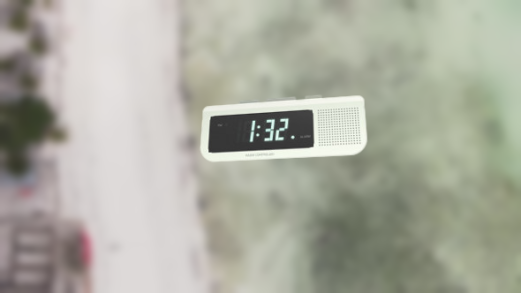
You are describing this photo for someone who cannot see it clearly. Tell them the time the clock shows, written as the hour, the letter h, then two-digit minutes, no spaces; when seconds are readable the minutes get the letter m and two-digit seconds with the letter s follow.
1h32
